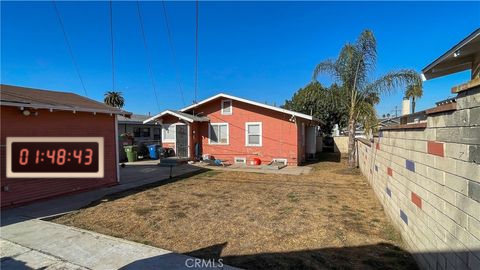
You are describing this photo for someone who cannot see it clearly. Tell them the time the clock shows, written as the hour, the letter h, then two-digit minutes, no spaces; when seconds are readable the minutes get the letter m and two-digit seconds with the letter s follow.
1h48m43s
